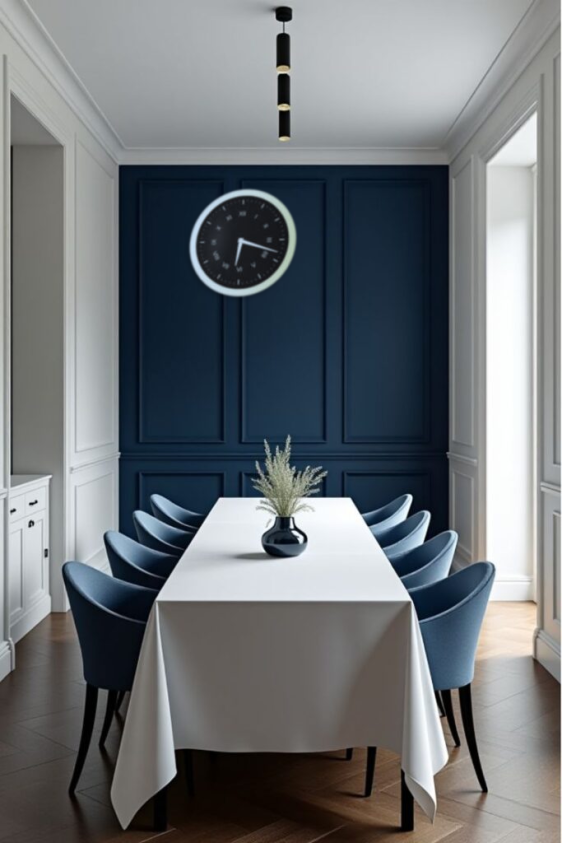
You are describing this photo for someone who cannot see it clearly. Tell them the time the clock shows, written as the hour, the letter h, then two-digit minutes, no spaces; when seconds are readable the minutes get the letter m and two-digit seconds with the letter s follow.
6h18
